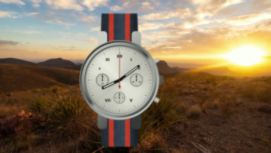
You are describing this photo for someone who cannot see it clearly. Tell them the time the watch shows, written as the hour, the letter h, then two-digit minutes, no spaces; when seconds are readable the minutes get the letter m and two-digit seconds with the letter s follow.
8h09
